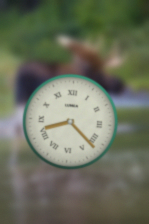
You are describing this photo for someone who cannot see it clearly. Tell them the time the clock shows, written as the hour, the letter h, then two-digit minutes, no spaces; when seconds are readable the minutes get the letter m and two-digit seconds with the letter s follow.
8h22
